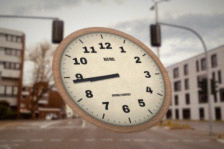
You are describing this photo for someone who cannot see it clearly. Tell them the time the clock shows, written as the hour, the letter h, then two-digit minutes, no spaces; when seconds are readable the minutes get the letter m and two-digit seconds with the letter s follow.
8h44
